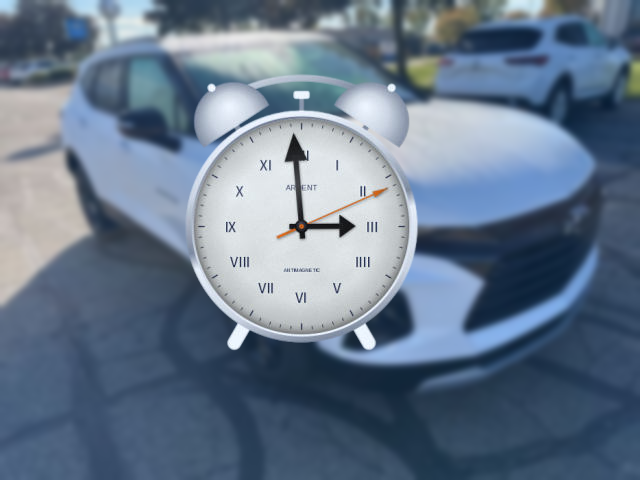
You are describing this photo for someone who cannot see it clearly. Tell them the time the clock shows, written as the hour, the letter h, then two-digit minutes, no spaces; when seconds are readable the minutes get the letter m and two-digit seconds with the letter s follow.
2h59m11s
